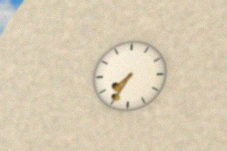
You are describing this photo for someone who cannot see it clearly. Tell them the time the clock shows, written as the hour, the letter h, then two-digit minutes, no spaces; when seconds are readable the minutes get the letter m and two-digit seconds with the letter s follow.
7h35
